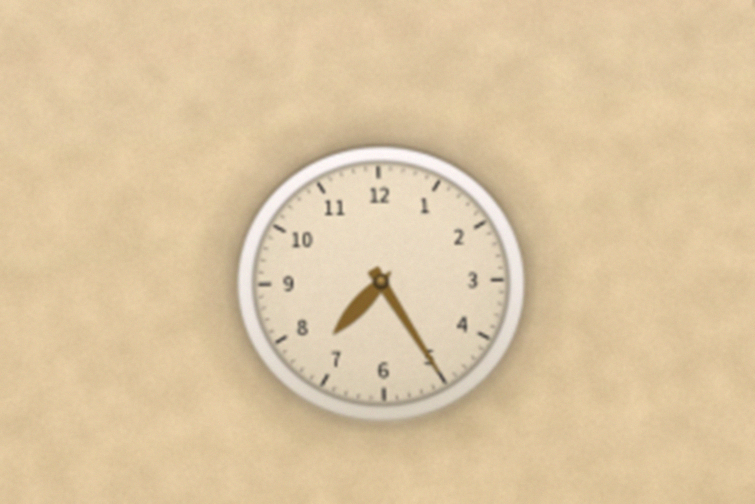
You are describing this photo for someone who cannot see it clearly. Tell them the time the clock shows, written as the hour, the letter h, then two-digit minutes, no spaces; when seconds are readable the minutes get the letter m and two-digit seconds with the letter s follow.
7h25
